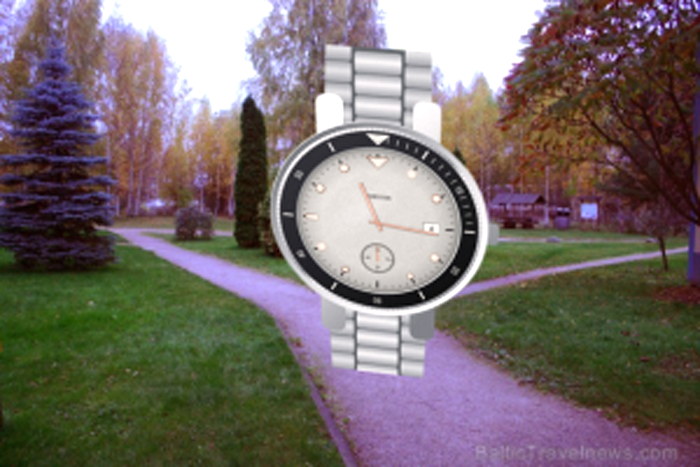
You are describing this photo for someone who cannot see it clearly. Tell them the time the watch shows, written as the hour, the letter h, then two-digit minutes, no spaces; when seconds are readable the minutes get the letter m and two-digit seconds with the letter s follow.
11h16
